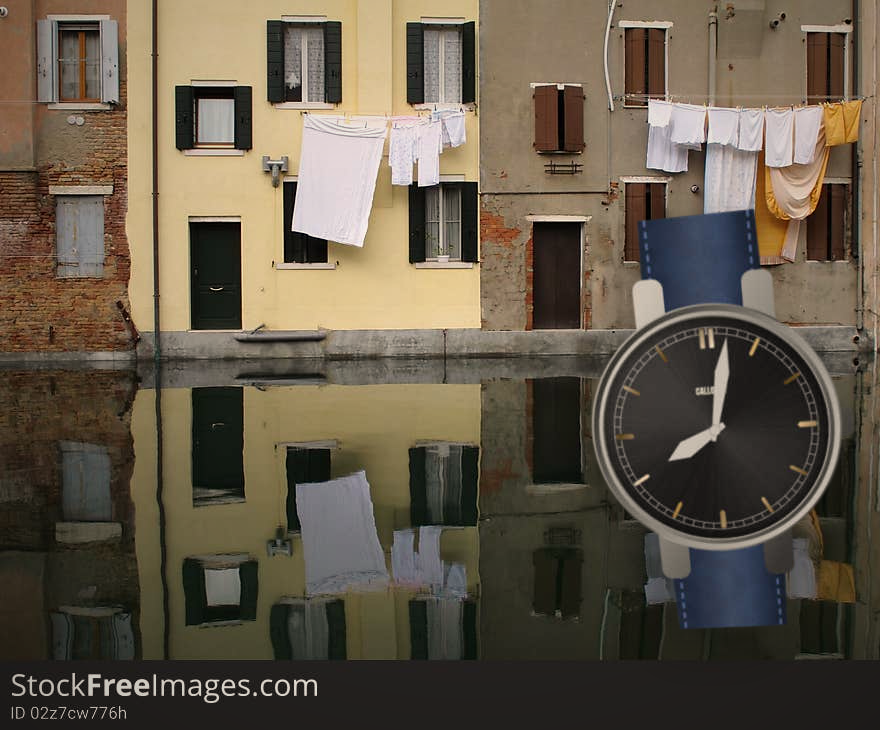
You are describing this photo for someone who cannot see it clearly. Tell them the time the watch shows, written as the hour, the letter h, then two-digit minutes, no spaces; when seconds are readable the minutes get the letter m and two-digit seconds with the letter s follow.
8h02
